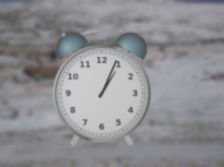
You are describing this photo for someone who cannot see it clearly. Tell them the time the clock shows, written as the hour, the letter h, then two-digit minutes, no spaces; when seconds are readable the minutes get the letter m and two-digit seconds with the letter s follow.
1h04
